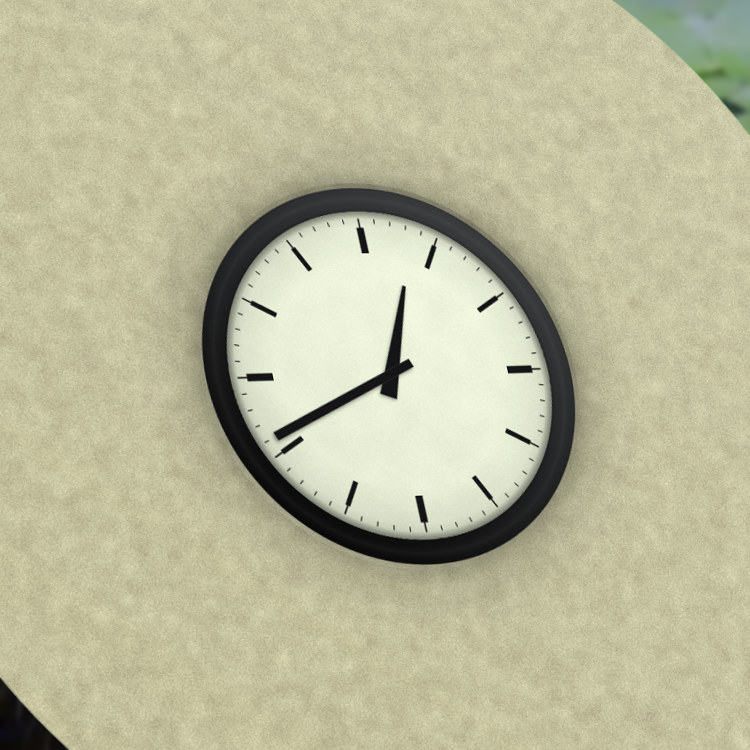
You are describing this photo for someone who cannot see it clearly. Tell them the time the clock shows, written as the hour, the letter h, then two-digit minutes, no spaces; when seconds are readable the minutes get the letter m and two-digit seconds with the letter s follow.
12h41
